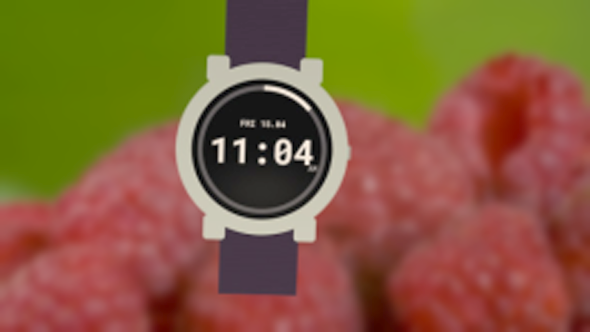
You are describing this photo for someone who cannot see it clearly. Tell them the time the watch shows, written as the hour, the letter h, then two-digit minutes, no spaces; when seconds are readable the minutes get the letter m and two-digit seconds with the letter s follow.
11h04
